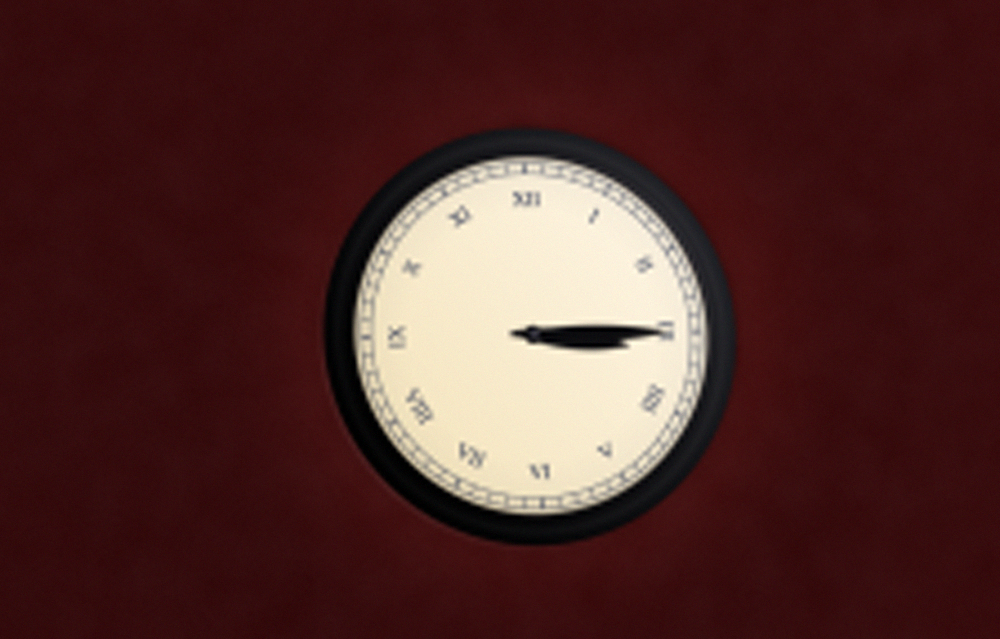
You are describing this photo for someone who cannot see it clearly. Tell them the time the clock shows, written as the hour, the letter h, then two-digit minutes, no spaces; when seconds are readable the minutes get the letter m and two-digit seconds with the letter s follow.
3h15
